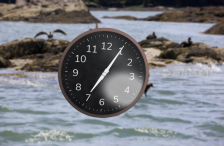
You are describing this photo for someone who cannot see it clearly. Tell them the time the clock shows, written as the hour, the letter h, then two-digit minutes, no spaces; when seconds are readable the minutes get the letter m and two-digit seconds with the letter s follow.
7h05
